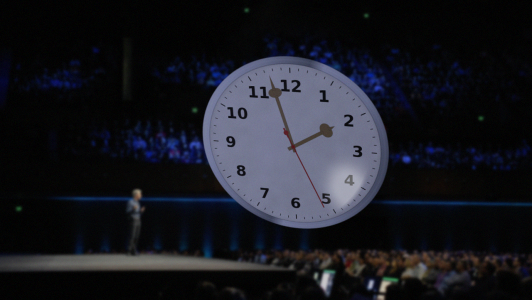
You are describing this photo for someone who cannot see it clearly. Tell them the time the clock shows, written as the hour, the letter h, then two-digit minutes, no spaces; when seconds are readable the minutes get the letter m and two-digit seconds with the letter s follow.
1h57m26s
